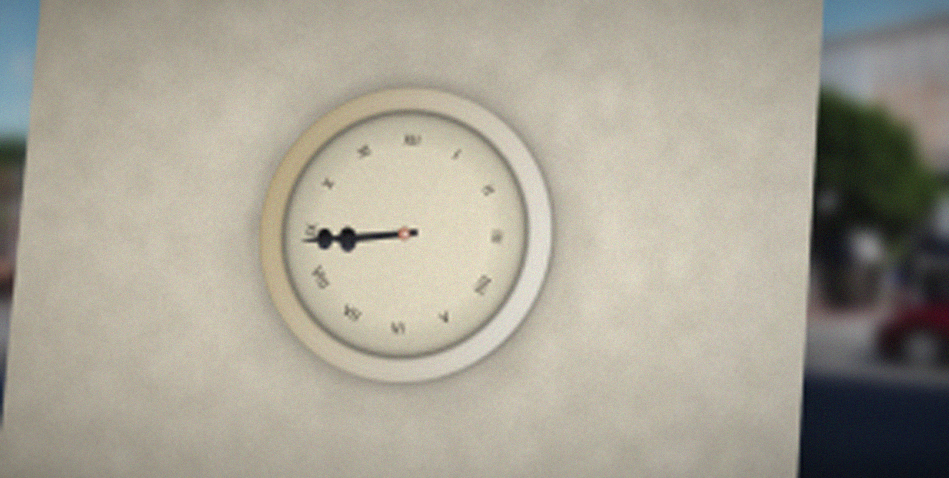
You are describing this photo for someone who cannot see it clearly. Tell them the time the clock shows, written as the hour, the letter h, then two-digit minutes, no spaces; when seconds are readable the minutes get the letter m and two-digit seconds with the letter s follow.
8h44
